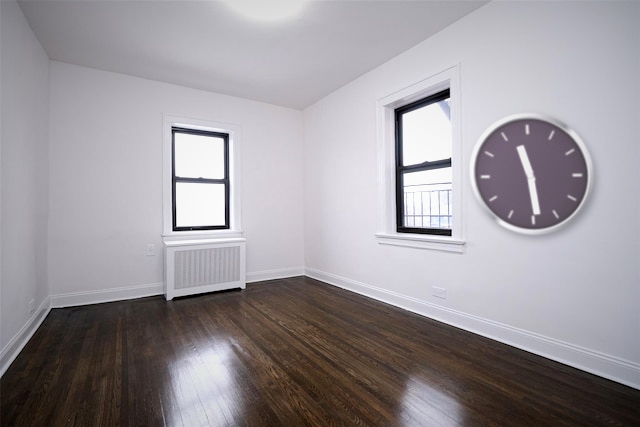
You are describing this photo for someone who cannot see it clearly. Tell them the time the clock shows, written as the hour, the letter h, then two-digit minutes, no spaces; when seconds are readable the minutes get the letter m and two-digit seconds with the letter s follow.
11h29
